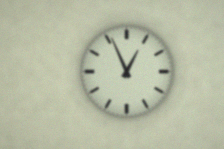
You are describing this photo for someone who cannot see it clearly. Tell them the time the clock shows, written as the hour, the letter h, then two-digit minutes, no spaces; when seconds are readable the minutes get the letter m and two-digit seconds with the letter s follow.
12h56
